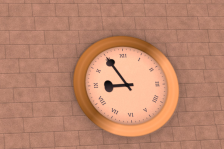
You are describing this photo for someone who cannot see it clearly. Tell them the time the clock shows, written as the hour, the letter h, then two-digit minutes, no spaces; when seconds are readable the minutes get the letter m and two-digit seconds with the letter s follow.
8h55
